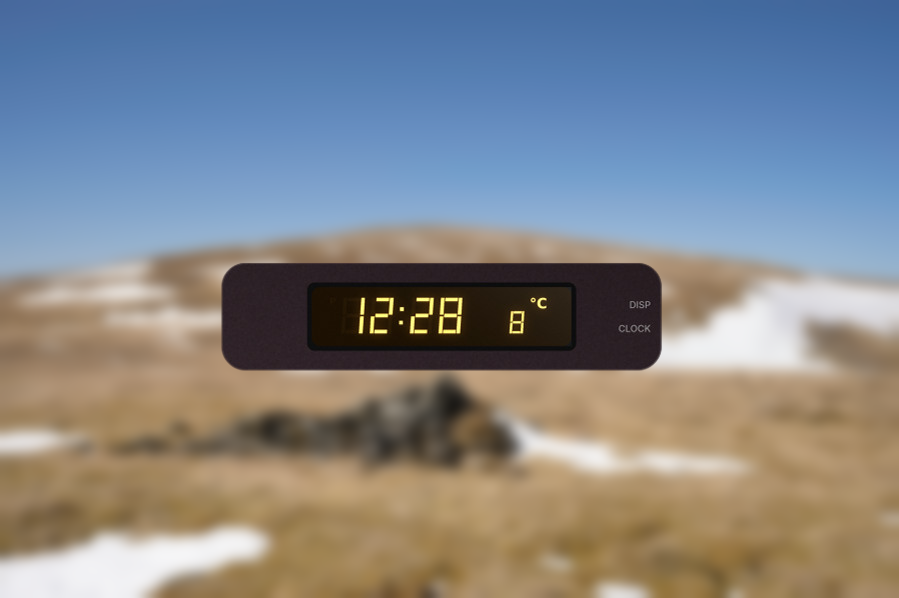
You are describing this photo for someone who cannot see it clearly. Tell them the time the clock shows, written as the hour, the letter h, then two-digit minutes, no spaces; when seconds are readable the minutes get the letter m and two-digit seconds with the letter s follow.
12h28
